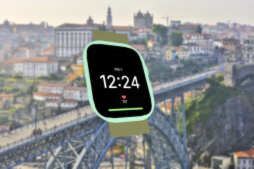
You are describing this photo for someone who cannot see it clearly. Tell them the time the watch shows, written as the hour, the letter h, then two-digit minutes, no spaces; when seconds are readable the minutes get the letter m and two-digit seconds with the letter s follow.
12h24
